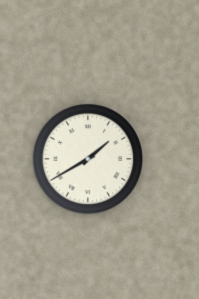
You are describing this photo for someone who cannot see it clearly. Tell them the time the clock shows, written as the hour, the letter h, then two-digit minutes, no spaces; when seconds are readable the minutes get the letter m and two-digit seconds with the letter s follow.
1h40
